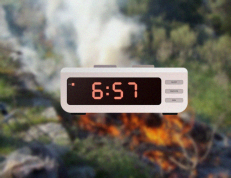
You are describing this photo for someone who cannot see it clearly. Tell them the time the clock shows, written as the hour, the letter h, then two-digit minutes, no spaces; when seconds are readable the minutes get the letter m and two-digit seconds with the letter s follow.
6h57
